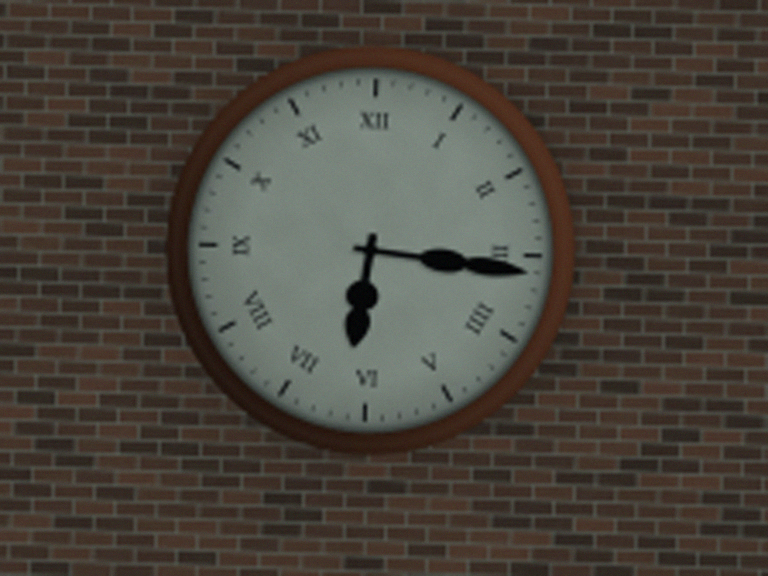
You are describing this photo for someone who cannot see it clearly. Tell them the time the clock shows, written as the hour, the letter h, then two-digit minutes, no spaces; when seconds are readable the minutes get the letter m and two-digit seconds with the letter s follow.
6h16
